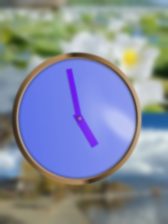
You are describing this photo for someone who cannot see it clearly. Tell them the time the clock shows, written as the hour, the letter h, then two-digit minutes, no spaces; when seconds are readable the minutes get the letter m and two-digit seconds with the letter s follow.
4h58
